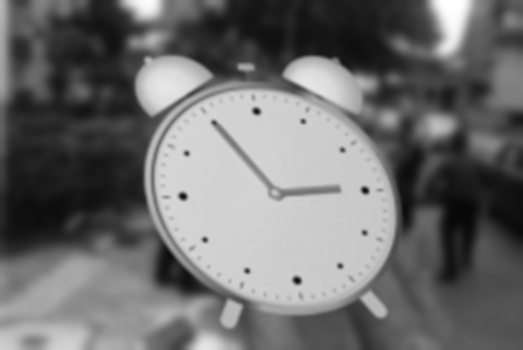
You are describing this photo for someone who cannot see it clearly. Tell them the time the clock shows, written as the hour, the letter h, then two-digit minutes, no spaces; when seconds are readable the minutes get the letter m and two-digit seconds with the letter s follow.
2h55
